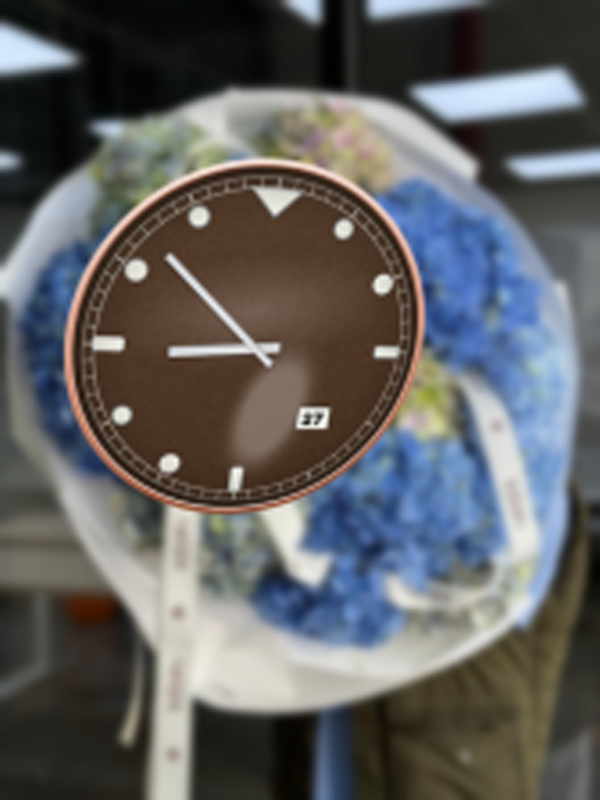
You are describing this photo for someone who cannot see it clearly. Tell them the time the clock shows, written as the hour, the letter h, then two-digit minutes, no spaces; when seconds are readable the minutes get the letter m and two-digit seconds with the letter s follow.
8h52
